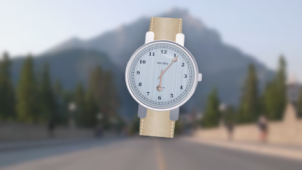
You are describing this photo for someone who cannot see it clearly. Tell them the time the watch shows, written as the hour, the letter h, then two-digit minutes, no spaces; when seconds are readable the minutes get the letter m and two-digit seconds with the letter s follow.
6h06
